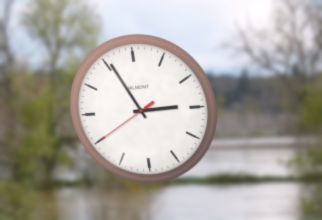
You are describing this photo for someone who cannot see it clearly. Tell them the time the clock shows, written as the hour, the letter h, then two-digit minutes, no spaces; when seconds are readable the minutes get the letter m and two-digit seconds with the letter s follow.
2h55m40s
